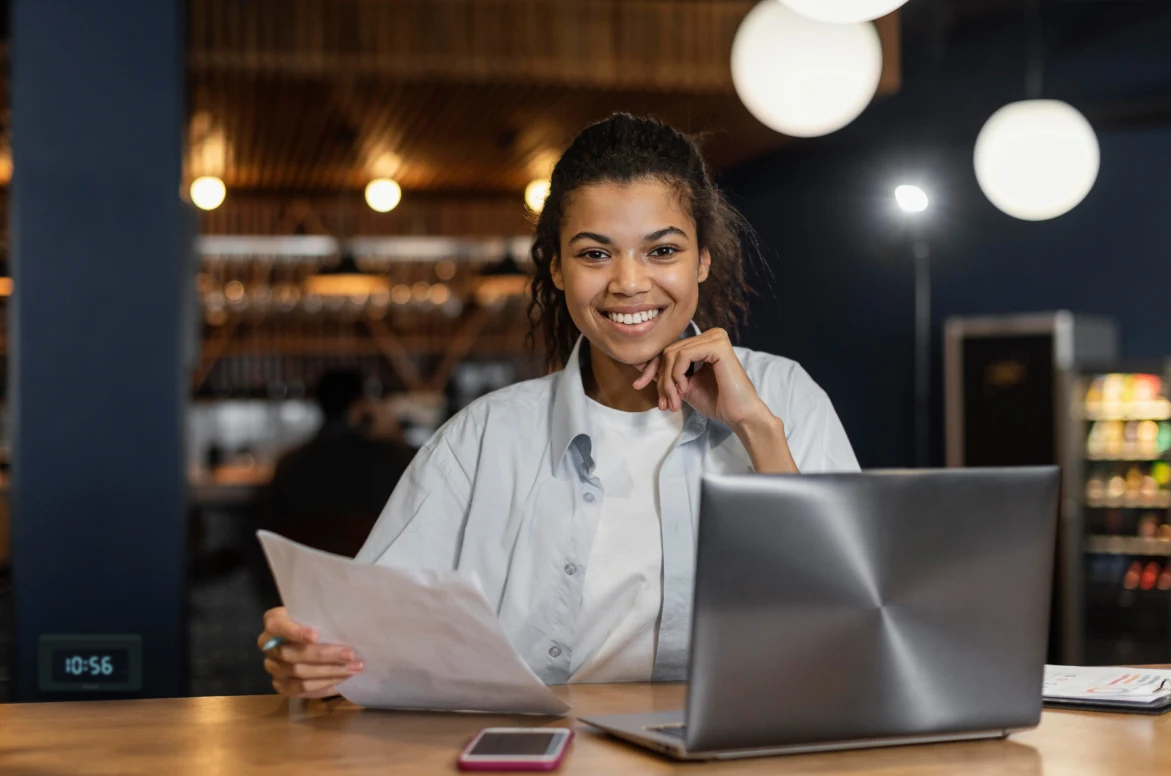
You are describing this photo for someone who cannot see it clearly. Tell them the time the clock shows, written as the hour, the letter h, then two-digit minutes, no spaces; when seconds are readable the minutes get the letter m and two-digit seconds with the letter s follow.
10h56
